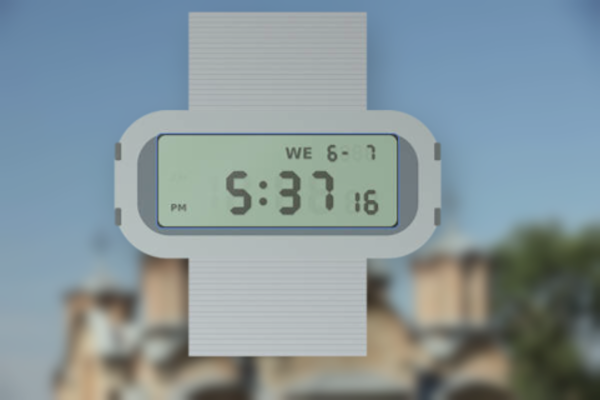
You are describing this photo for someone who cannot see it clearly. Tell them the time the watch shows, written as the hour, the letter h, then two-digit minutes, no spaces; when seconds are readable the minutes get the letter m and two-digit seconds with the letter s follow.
5h37m16s
